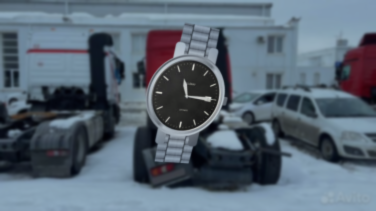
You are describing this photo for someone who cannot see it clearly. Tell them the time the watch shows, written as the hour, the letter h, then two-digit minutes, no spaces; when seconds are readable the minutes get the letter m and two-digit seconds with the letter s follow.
11h15
